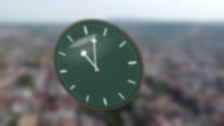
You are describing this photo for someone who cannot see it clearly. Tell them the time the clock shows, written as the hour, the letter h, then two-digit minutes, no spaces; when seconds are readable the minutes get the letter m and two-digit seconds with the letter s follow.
11h02
